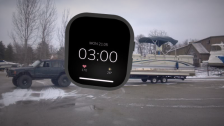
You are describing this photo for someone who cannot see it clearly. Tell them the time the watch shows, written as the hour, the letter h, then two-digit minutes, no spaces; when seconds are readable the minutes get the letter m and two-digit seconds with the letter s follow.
3h00
